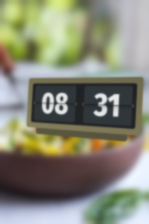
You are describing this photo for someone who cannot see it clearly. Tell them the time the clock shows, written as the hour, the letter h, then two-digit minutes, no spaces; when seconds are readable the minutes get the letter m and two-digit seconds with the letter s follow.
8h31
